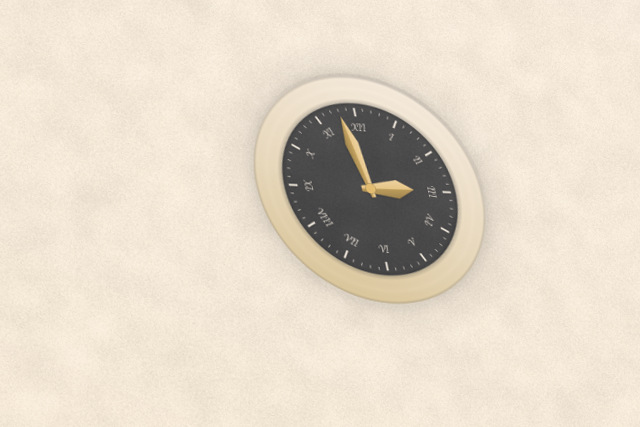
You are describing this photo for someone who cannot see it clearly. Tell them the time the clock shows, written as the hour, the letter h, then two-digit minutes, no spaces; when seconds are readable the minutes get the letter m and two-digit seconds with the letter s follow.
2h58
